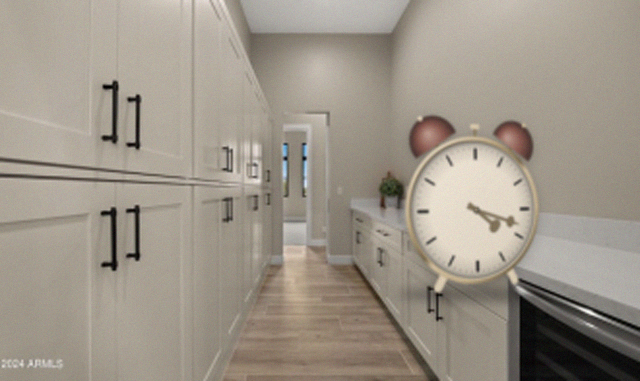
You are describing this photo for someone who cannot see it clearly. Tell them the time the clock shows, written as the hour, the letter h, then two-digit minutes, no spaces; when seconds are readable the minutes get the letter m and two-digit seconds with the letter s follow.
4h18
